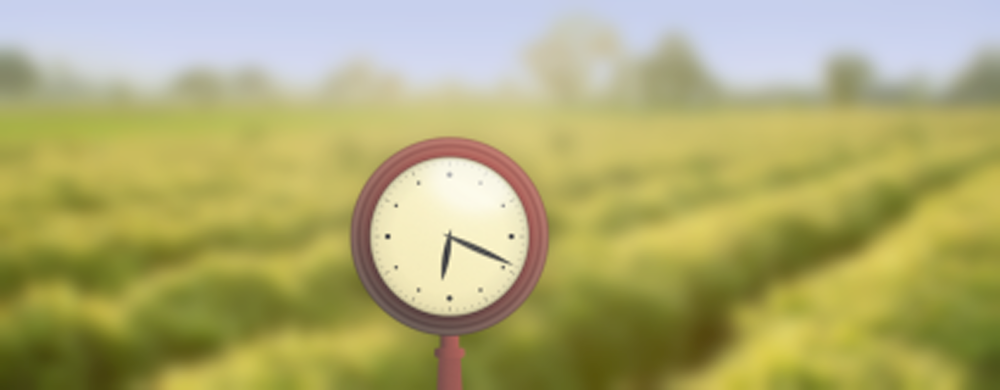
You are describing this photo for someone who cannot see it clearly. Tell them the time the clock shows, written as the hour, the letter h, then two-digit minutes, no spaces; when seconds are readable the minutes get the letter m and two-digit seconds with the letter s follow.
6h19
